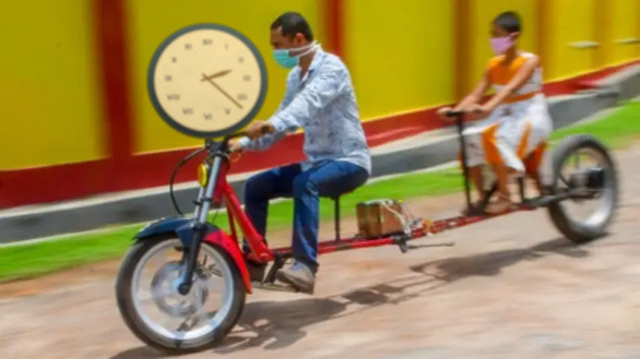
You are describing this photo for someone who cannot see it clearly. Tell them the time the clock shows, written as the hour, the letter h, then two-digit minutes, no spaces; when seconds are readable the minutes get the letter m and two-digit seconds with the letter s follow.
2h22
